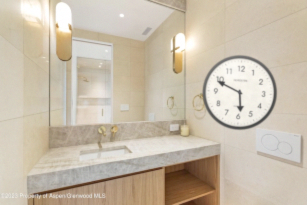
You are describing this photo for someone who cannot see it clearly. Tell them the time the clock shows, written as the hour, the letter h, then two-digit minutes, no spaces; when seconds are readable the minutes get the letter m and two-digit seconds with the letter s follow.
5h49
